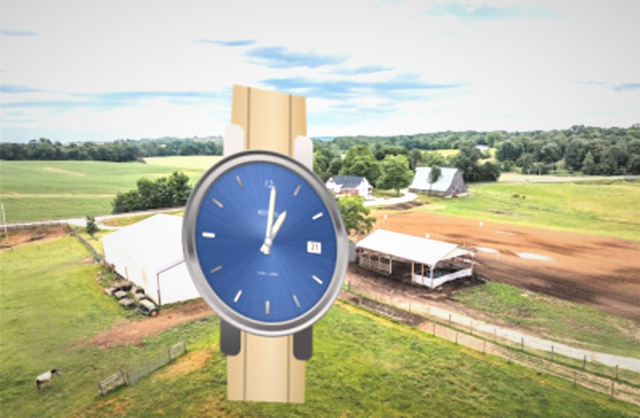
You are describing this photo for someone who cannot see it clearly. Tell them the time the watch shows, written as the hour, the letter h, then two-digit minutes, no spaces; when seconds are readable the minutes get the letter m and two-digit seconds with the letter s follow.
1h01
